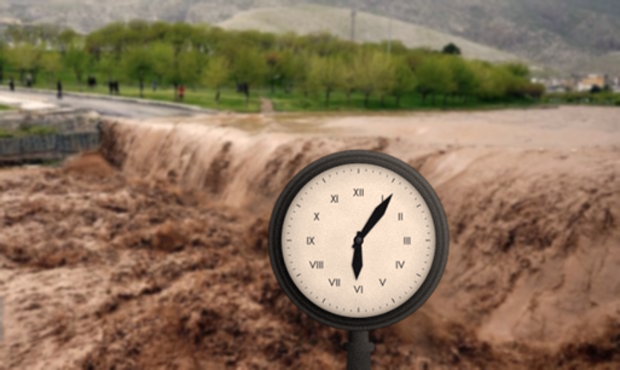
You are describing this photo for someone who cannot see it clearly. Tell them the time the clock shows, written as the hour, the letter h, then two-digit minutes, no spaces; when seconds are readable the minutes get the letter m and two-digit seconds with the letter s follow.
6h06
